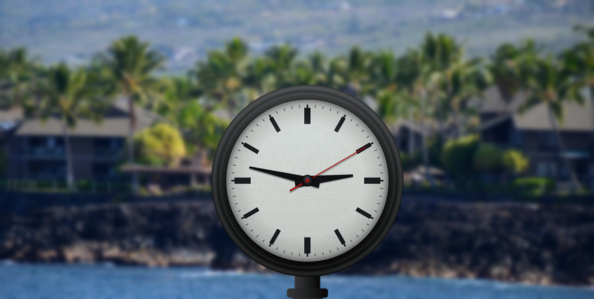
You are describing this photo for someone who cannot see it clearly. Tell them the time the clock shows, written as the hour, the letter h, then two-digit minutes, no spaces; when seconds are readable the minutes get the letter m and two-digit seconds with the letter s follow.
2h47m10s
